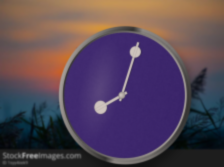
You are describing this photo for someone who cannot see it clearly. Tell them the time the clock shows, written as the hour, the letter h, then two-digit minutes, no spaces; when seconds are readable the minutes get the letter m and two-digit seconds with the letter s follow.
8h03
